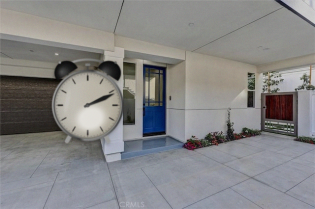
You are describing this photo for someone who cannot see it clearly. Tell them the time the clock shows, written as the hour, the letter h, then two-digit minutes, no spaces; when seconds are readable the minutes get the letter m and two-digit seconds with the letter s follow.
2h11
